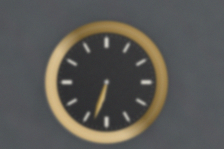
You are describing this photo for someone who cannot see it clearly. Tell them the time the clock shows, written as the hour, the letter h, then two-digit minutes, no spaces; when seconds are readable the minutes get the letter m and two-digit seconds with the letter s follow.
6h33
